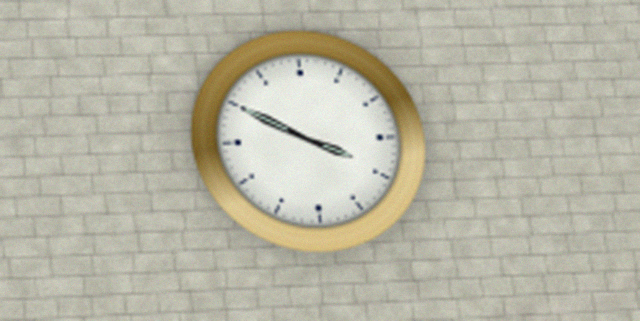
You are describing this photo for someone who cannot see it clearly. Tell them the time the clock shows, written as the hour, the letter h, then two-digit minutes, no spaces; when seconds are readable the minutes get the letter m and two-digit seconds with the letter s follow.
3h50
